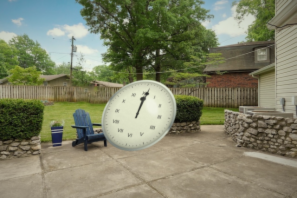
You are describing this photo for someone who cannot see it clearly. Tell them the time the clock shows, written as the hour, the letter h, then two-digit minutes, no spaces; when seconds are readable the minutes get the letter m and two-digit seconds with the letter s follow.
12h01
